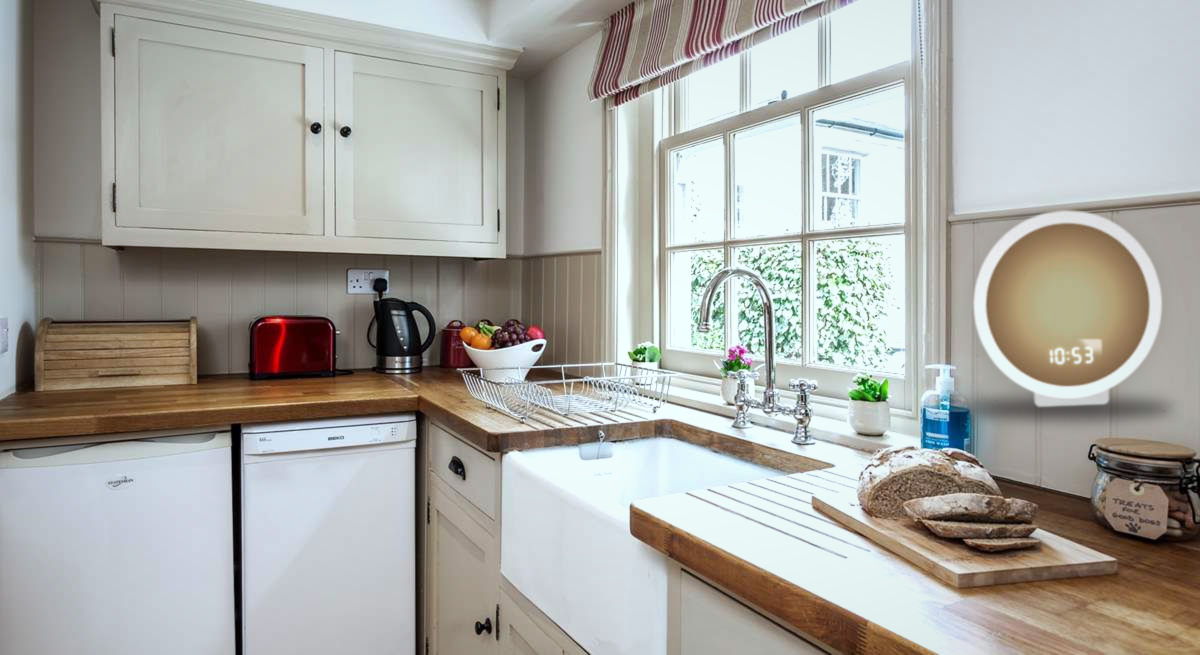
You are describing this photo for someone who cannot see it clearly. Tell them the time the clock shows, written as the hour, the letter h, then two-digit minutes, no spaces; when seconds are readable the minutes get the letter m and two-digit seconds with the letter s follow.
10h53
